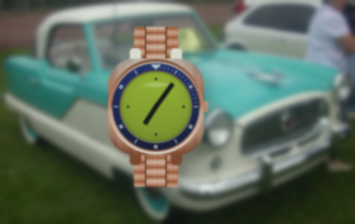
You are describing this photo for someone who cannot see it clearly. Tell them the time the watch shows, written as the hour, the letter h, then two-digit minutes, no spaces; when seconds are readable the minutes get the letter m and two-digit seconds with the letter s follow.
7h06
